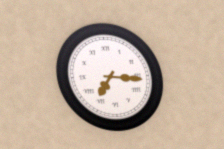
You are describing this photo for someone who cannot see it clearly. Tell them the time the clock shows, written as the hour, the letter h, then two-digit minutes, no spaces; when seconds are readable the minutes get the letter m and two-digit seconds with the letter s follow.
7h16
